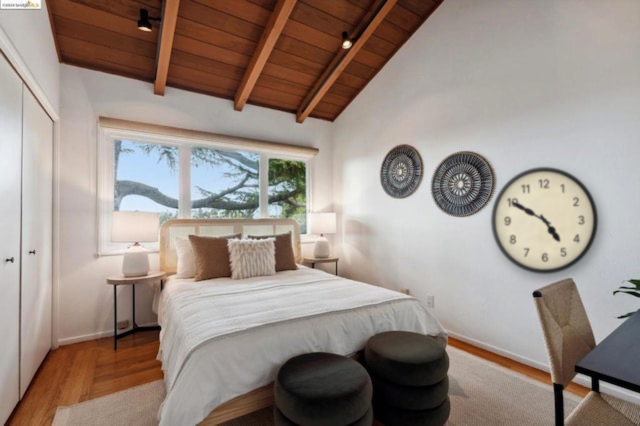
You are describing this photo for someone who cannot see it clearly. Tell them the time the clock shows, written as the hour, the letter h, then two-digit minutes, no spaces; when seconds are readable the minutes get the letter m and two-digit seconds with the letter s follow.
4h50
